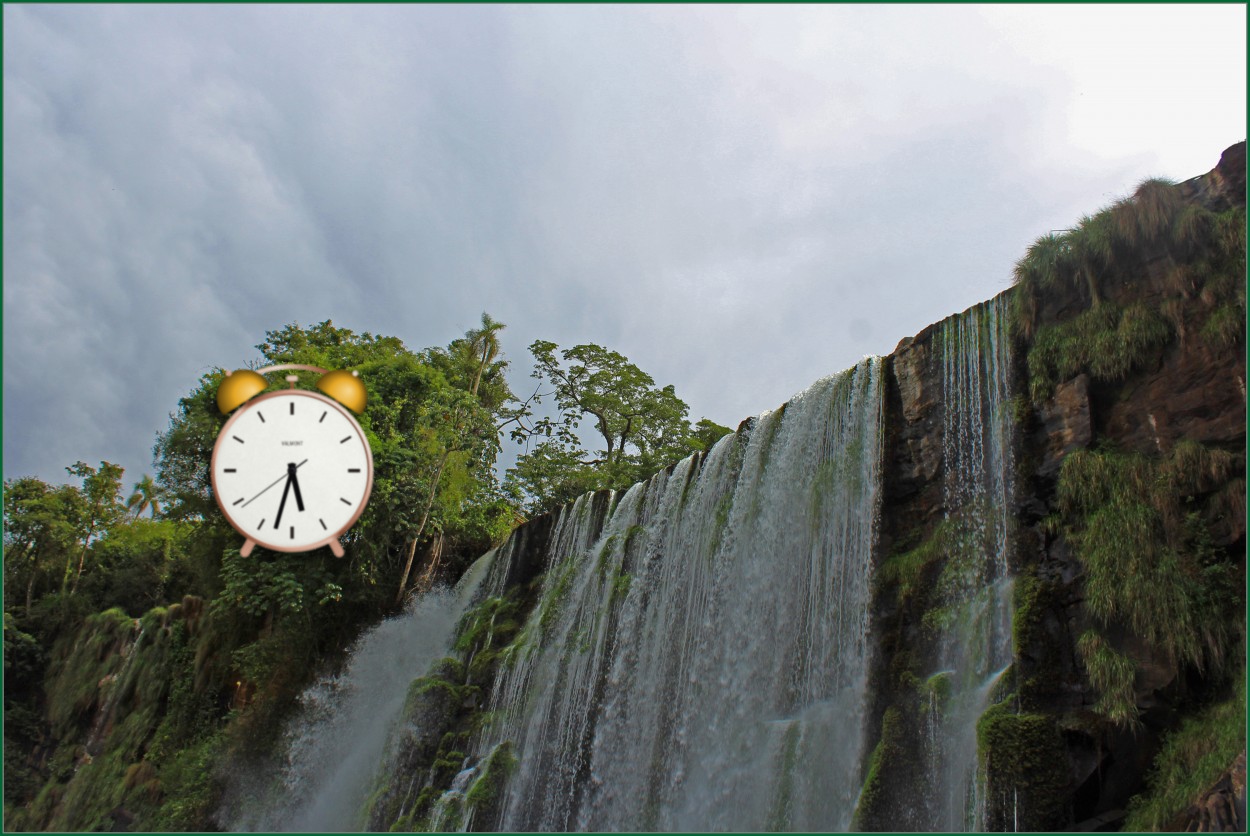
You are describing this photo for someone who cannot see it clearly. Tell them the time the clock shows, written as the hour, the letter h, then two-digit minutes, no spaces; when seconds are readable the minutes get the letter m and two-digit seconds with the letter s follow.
5h32m39s
